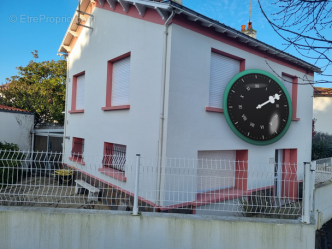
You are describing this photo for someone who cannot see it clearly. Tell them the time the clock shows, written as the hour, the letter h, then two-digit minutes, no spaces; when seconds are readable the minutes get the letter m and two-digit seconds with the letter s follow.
2h11
